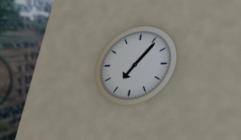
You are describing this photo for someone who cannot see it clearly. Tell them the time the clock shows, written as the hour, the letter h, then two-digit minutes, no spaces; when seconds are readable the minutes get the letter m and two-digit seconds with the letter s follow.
7h06
